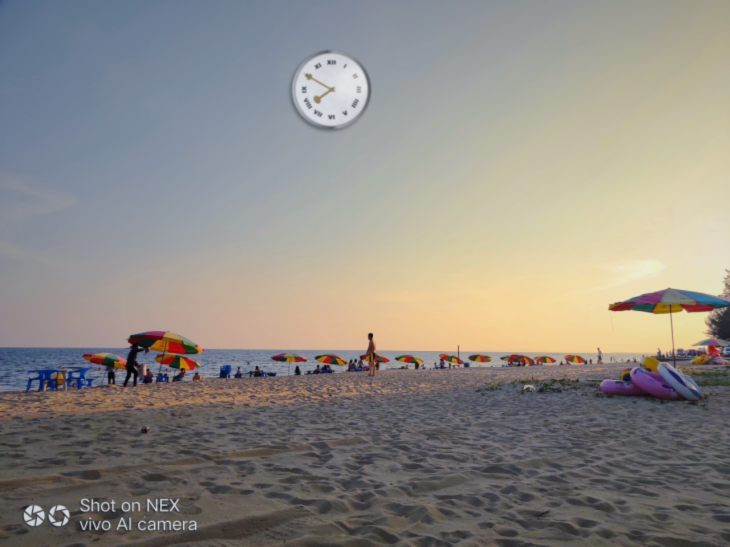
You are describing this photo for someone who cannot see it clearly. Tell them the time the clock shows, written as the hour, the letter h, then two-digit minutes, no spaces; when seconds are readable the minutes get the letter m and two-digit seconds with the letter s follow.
7h50
